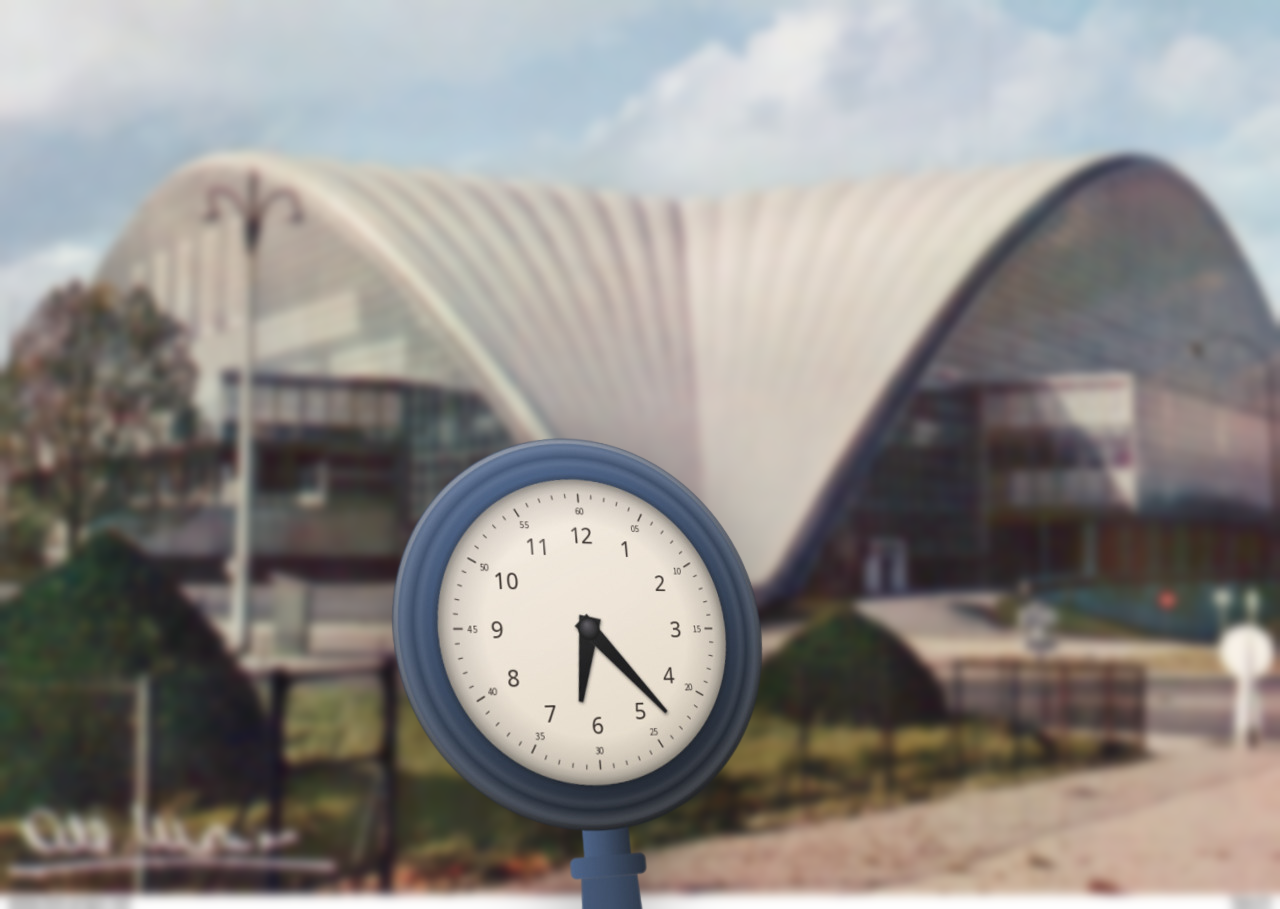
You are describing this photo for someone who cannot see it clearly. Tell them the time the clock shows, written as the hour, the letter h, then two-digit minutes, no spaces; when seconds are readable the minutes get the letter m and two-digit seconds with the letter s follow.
6h23
